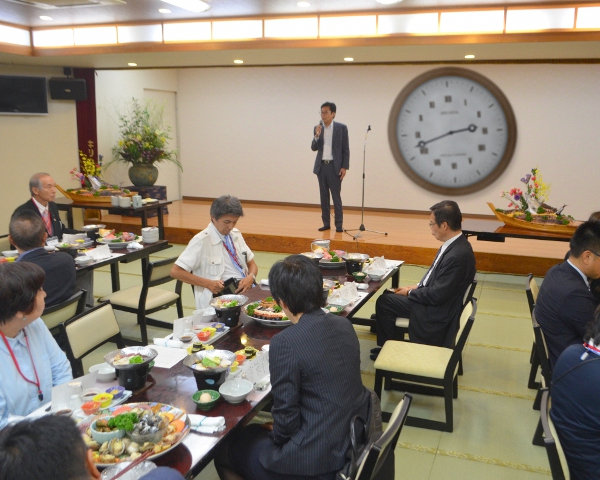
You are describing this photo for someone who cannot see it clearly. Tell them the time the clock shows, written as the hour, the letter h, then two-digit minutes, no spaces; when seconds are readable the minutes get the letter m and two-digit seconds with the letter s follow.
2h42
